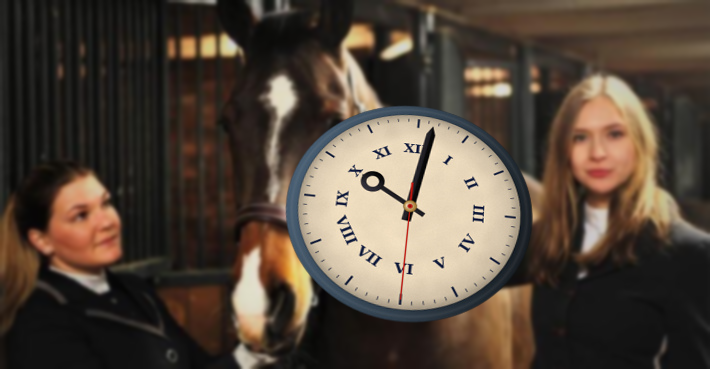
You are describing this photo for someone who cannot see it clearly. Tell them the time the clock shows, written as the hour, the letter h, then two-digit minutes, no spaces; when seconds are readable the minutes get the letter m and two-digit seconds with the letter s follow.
10h01m30s
